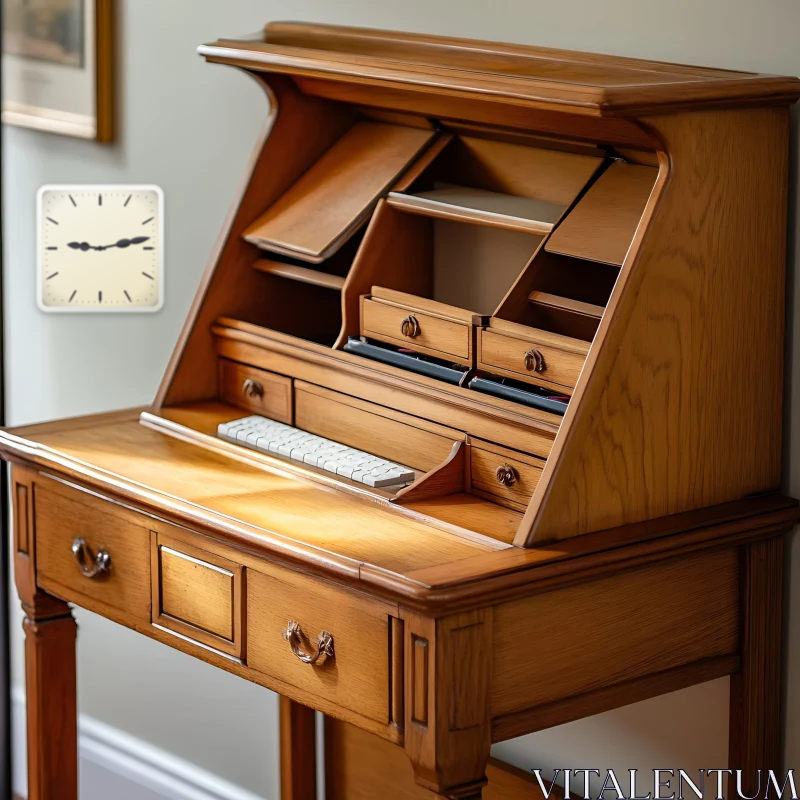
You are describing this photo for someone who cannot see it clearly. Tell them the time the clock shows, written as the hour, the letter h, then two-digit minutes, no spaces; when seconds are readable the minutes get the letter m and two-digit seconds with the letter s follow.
9h13
